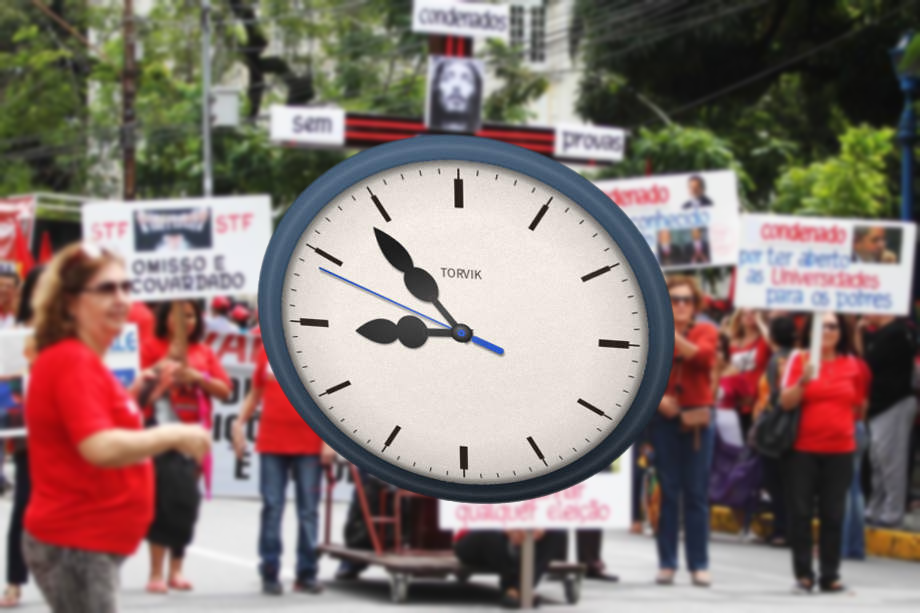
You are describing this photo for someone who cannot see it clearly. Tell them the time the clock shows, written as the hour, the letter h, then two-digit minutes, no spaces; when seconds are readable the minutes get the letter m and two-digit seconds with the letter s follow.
8h53m49s
